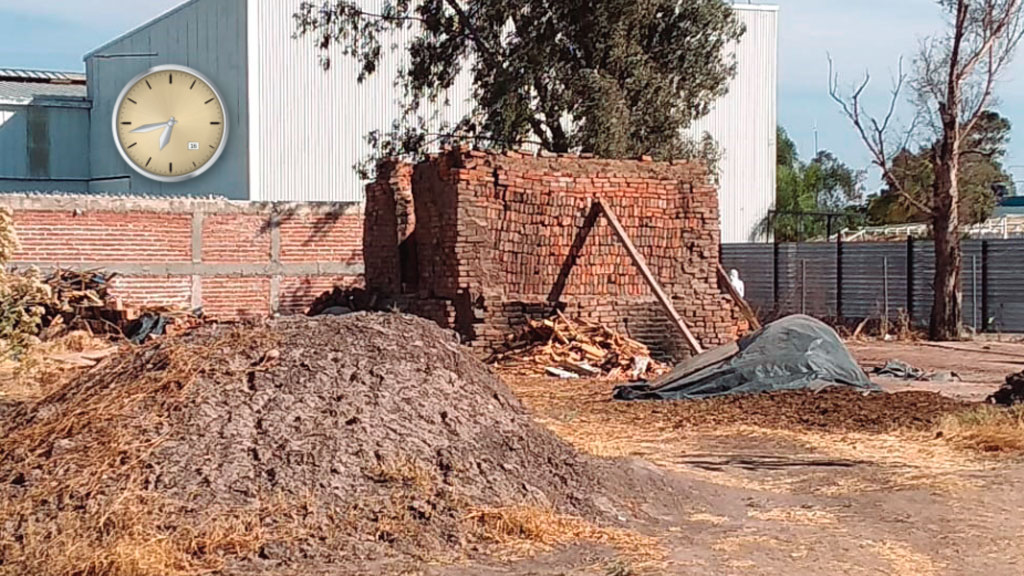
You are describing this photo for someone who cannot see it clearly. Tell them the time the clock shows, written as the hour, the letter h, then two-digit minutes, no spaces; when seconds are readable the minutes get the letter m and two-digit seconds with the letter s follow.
6h43
